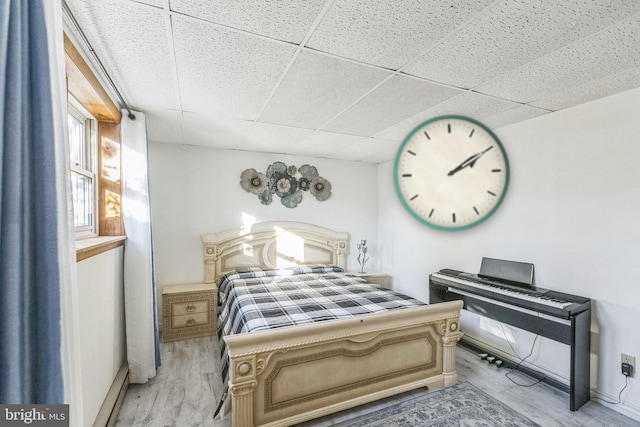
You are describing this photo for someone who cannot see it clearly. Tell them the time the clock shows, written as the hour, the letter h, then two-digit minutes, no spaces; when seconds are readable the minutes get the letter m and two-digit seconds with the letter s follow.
2h10
